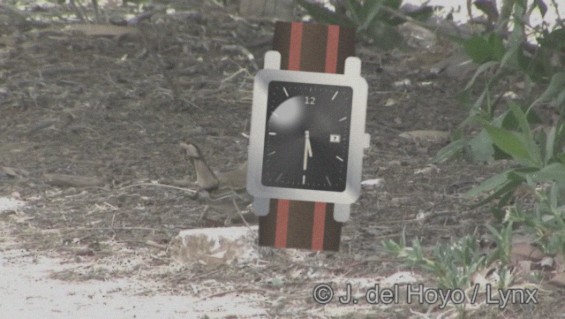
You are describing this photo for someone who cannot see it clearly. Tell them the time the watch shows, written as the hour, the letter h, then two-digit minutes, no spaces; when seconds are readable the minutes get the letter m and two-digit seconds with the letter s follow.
5h30
